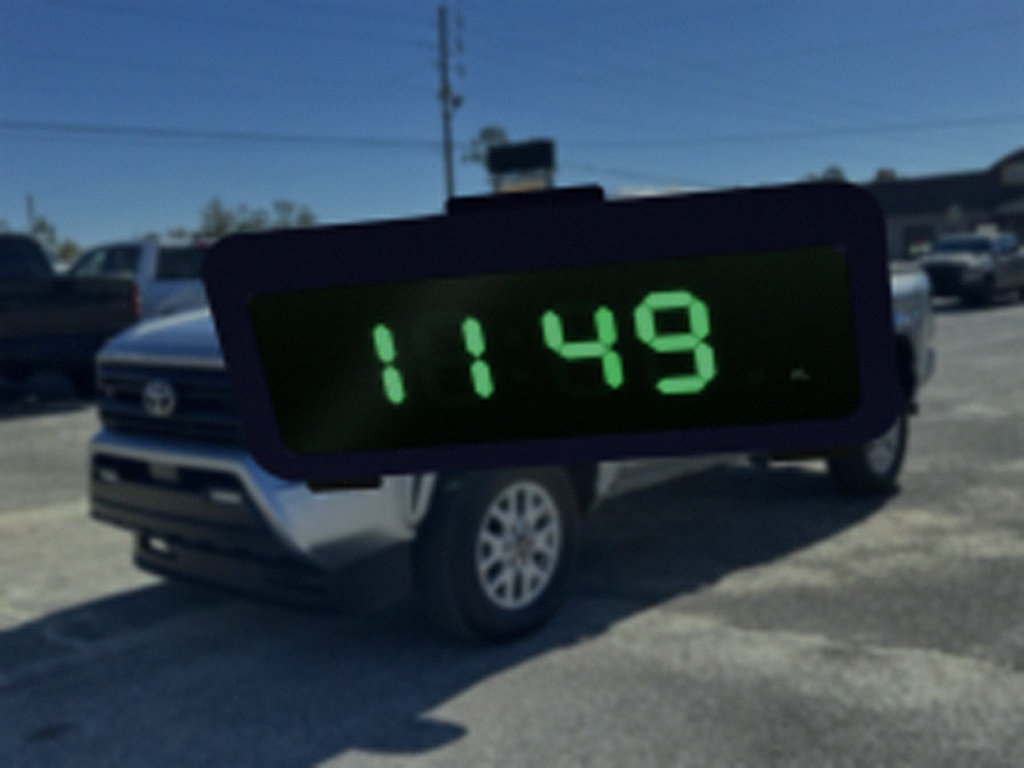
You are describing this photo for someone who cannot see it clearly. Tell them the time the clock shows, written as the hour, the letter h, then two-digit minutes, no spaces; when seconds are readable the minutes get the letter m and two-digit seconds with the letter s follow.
11h49
